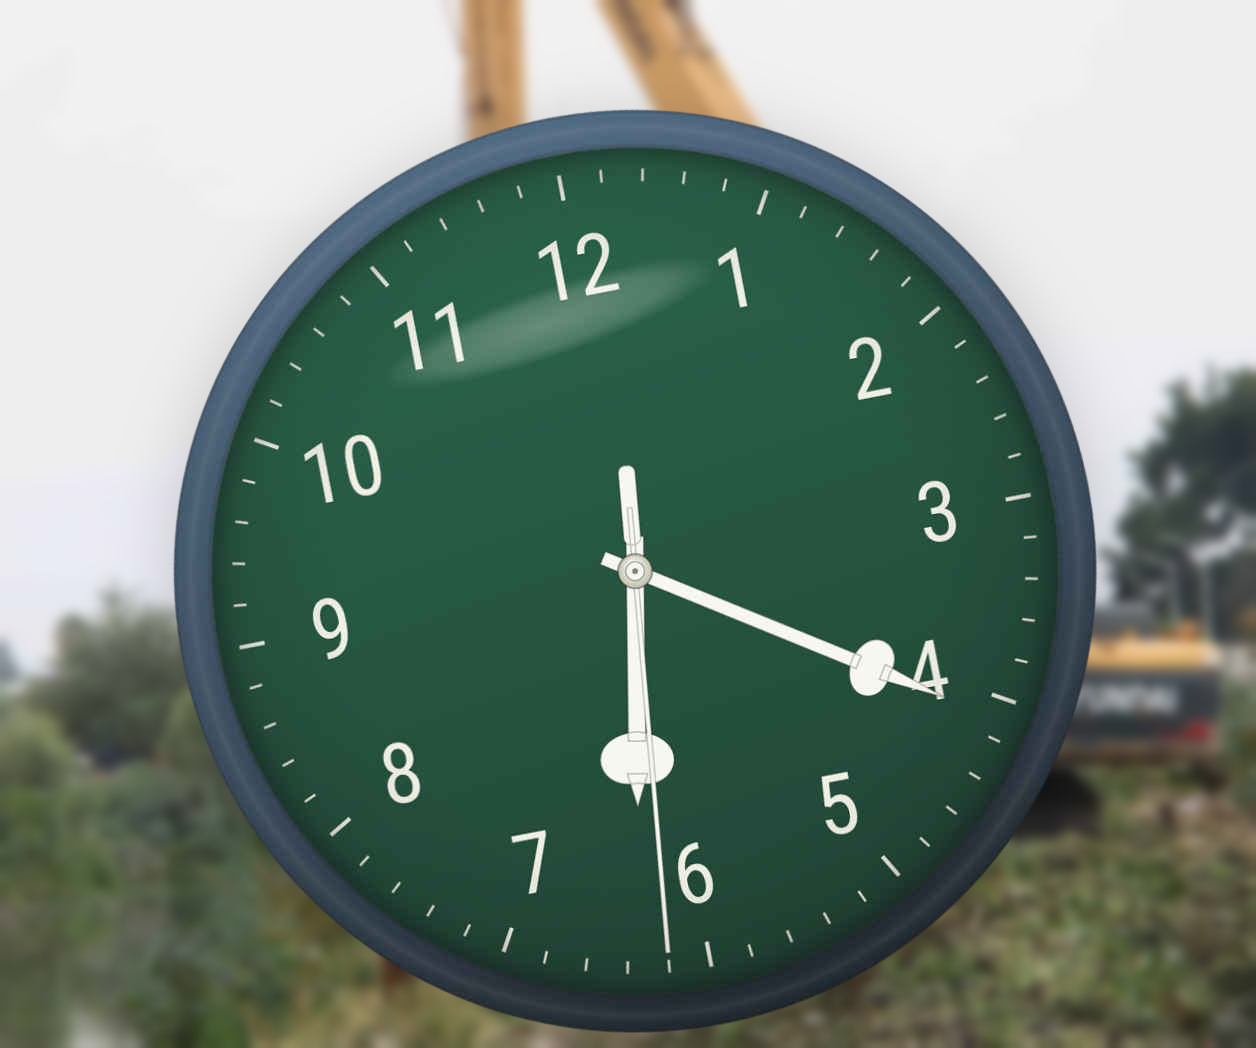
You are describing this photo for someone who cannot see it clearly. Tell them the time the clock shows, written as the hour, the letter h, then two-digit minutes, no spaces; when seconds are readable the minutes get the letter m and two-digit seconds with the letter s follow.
6h20m31s
